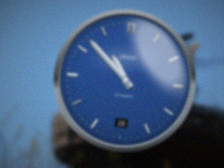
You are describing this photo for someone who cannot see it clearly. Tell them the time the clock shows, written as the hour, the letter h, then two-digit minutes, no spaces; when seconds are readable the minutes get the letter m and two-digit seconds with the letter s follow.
10h52
